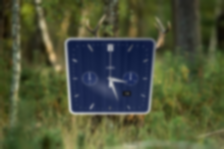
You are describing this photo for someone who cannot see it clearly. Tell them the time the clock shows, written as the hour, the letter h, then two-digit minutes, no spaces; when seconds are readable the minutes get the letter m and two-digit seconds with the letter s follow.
3h27
